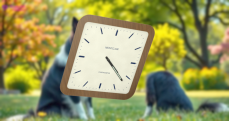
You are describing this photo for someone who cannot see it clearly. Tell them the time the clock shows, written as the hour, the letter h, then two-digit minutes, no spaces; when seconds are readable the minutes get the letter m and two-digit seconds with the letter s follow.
4h22
